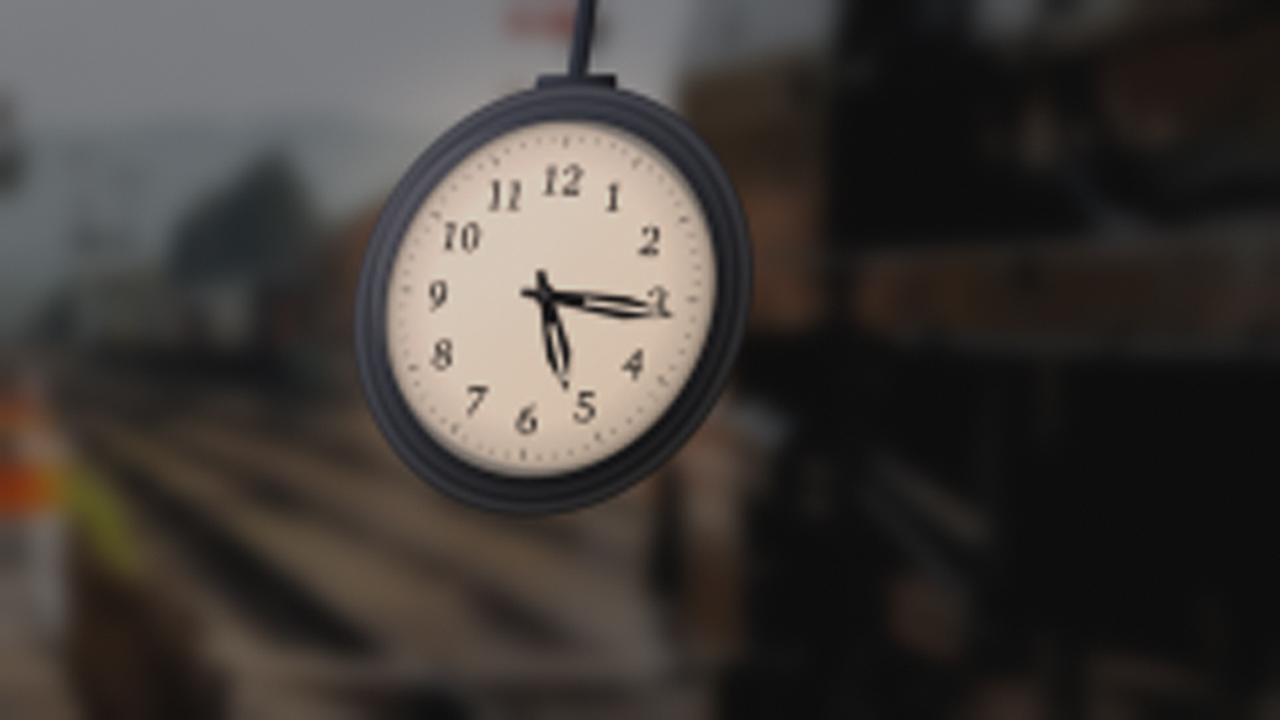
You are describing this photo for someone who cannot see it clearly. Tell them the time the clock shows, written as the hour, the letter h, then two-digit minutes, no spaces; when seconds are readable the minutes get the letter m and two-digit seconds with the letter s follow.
5h16
